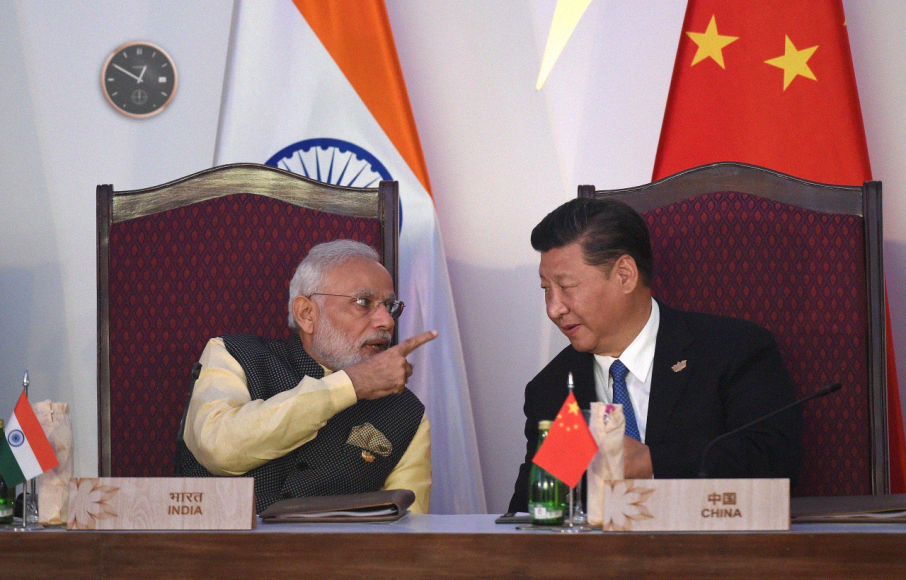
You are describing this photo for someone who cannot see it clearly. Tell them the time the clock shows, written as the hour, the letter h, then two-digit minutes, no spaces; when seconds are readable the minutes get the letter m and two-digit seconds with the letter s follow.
12h50
